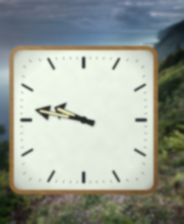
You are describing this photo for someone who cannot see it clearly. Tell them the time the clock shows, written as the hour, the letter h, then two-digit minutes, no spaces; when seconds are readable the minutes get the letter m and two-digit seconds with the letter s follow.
9h47
